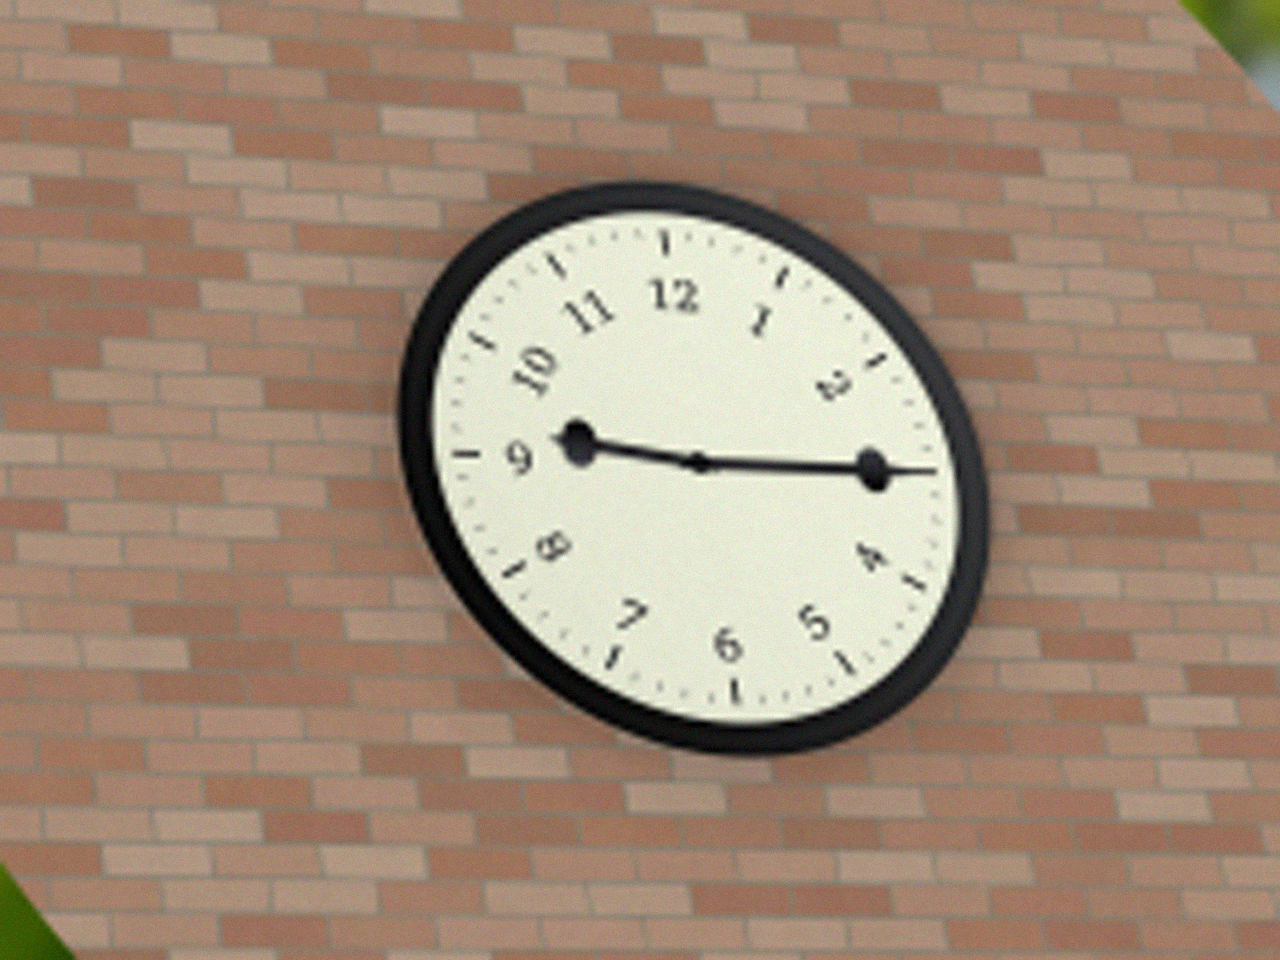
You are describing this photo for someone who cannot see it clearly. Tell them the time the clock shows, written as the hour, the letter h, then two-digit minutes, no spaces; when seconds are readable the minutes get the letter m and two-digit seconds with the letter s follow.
9h15
